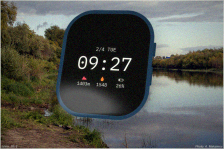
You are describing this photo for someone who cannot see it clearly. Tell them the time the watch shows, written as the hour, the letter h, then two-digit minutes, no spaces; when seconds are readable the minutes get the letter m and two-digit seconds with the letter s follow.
9h27
